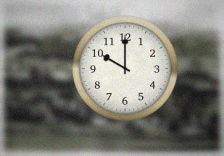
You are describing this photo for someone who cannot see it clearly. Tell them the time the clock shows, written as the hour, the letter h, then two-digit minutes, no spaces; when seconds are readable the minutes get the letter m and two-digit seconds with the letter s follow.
10h00
